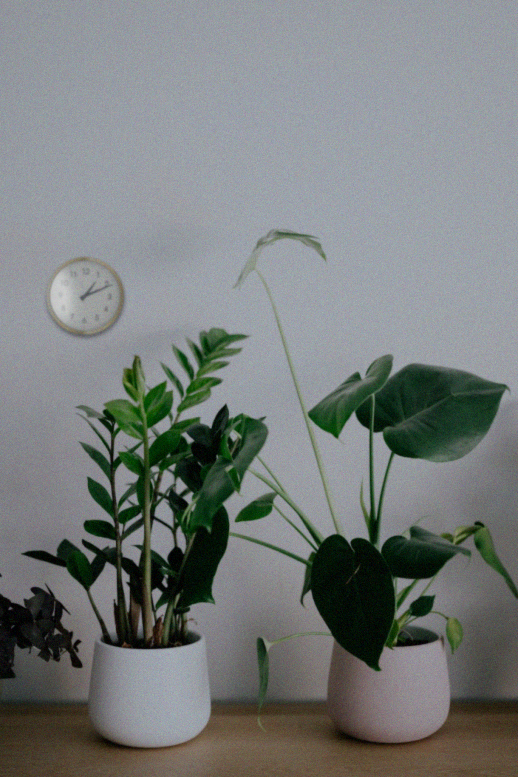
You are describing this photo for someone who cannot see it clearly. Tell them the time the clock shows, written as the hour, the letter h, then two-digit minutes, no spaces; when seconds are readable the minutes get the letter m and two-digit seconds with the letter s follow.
1h11
